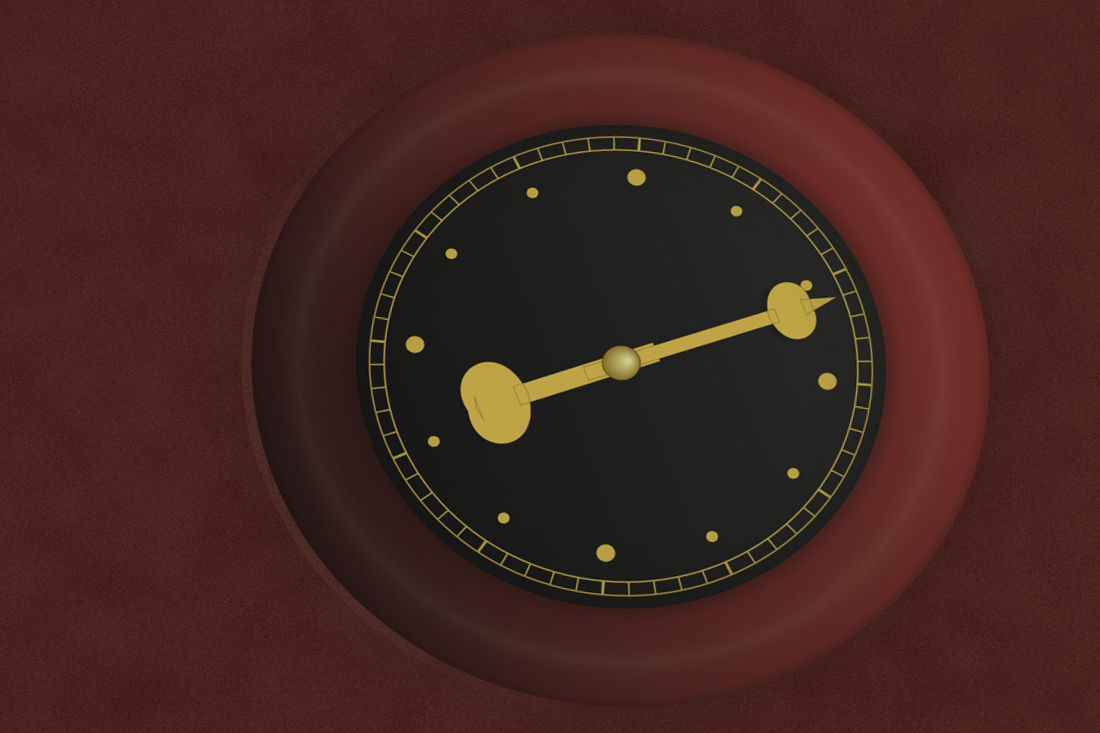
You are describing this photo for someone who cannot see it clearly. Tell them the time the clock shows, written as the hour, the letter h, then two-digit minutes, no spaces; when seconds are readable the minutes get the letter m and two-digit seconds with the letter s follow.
8h11
